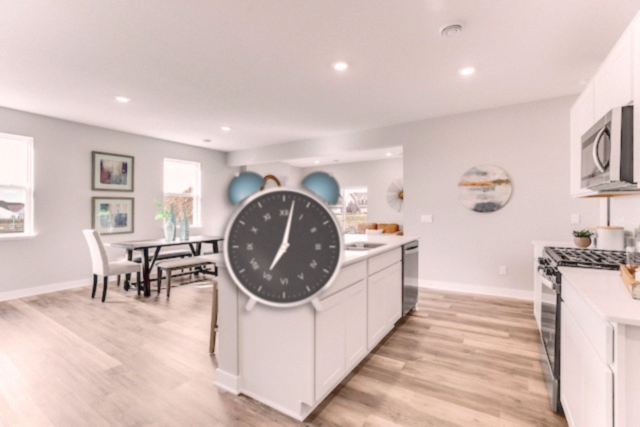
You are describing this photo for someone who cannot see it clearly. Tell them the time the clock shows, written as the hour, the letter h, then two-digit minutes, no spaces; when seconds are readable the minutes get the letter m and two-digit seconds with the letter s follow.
7h02
